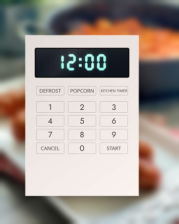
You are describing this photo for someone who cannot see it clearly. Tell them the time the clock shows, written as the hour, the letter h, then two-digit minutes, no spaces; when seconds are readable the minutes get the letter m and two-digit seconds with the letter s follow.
12h00
